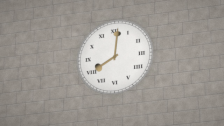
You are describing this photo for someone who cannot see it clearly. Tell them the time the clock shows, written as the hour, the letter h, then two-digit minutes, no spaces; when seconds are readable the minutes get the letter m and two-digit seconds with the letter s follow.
8h01
